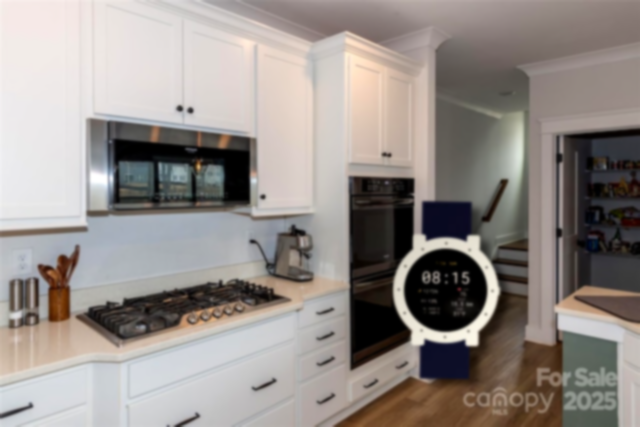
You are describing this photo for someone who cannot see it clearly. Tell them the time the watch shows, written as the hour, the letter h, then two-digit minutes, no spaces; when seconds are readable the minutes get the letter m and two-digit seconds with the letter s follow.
8h15
